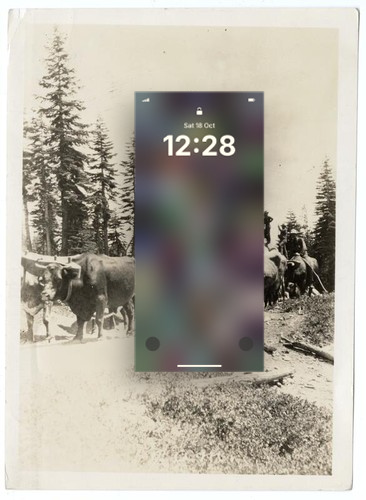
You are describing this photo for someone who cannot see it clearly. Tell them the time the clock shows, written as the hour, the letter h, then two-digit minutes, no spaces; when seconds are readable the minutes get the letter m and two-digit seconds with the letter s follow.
12h28
